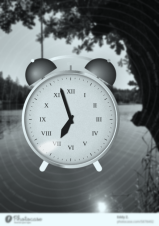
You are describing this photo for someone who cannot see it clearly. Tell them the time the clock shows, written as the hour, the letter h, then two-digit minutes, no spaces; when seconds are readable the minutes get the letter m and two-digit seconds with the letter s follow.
6h57
